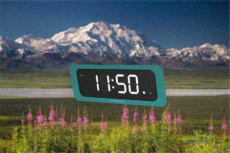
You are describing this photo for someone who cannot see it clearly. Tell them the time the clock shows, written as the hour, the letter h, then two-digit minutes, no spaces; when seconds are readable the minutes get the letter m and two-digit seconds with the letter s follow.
11h50
